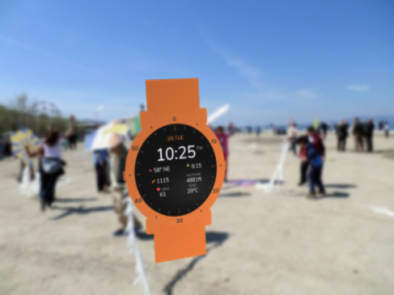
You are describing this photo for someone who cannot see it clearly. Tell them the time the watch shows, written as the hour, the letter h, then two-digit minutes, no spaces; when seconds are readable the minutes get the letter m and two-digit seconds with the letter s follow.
10h25
